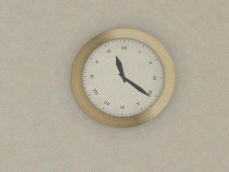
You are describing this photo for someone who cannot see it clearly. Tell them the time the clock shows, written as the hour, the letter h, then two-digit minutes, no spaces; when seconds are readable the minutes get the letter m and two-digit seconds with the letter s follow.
11h21
